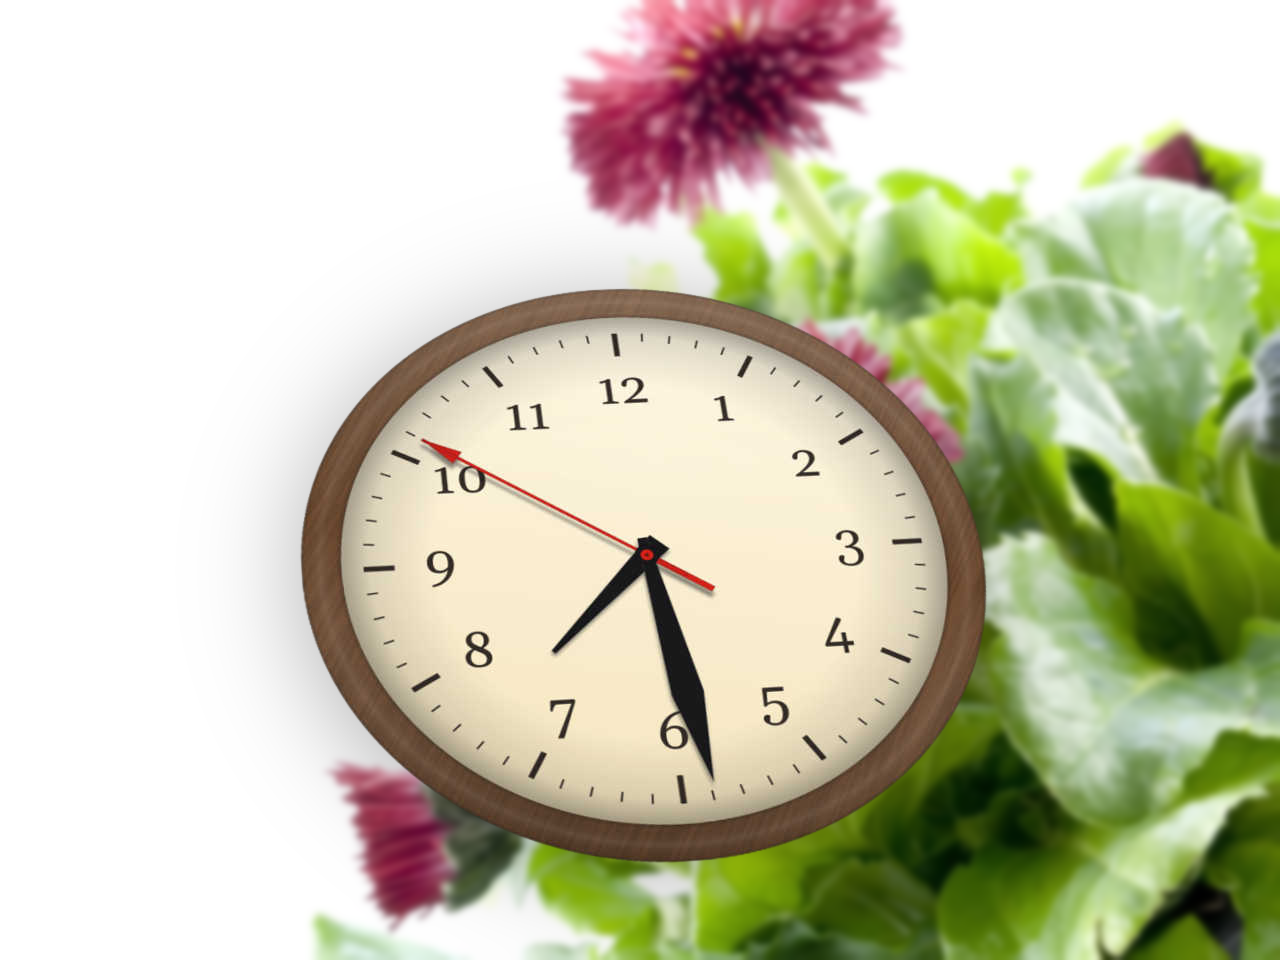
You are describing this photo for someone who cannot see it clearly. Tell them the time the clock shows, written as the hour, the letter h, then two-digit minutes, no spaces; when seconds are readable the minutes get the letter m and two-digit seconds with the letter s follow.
7h28m51s
